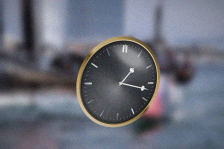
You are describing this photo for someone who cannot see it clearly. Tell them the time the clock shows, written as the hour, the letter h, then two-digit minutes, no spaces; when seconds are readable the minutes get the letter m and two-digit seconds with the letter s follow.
1h17
